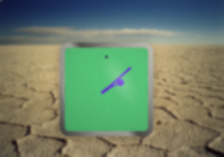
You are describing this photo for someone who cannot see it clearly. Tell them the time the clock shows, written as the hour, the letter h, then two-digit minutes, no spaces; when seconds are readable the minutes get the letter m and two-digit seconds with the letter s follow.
2h08
